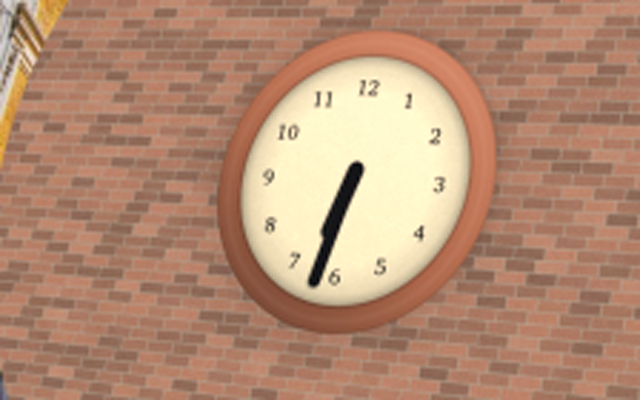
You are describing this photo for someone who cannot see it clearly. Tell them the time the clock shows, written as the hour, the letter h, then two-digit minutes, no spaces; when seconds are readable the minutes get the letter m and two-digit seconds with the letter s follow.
6h32
